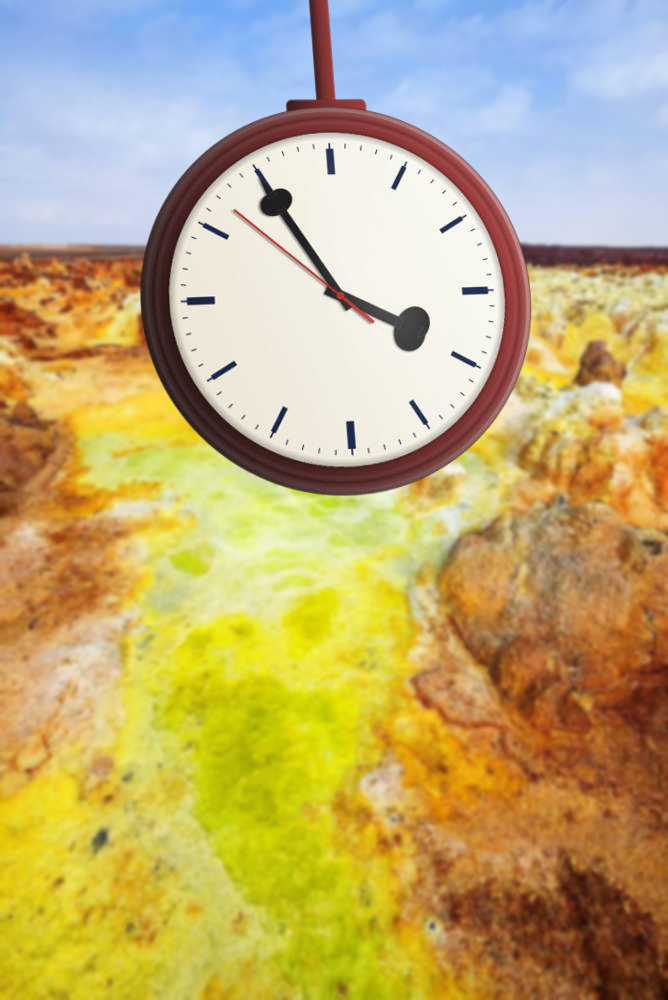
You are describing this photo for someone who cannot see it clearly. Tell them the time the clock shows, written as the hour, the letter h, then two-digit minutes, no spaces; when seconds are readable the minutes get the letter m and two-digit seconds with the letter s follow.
3h54m52s
